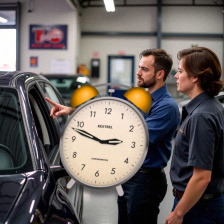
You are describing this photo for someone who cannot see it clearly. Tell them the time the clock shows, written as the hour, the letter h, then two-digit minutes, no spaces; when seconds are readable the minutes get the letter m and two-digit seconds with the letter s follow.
2h48
